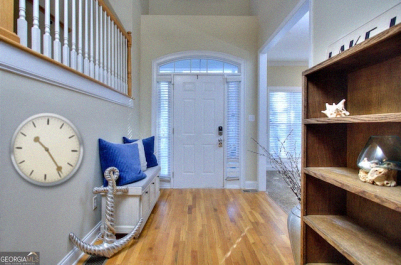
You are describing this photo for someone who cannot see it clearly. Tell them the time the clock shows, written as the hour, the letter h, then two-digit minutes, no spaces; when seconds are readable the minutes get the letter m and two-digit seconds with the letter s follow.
10h24
